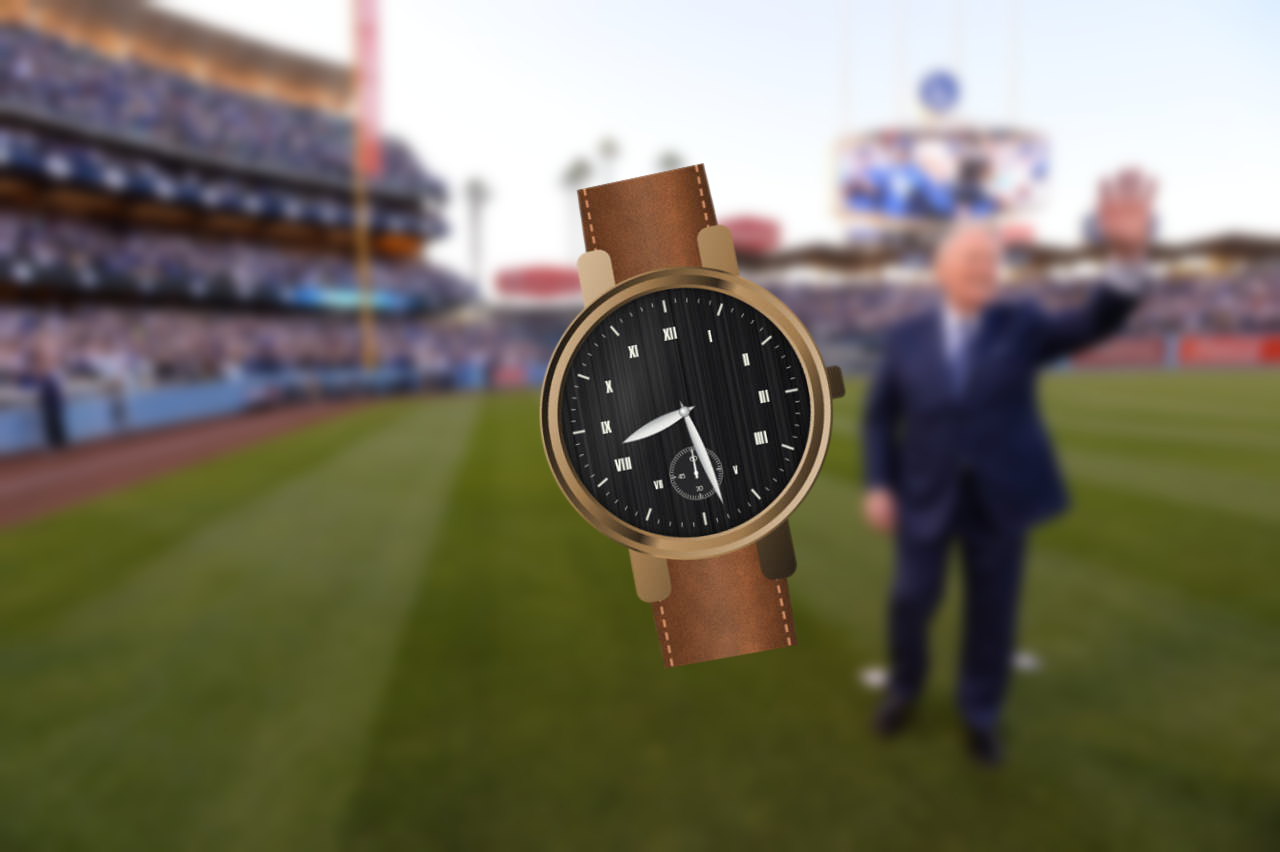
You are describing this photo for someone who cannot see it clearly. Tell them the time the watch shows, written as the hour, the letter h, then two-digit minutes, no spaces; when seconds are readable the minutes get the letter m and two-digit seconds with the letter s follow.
8h28
